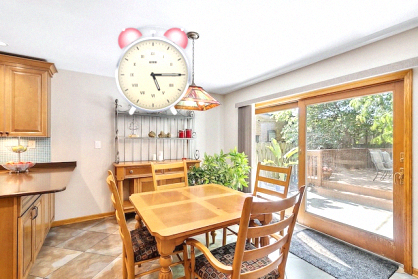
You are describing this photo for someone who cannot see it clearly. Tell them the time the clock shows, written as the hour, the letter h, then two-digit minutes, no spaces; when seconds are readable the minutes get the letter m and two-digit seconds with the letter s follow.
5h15
